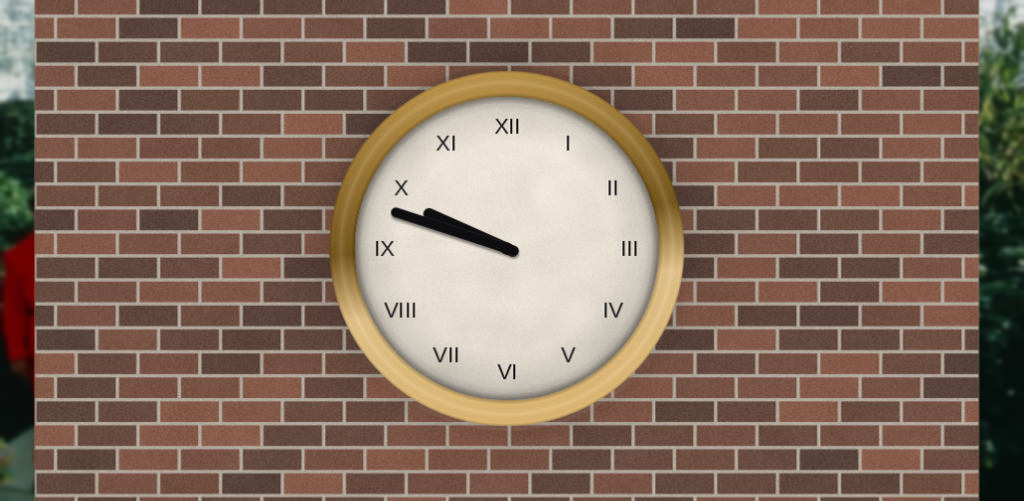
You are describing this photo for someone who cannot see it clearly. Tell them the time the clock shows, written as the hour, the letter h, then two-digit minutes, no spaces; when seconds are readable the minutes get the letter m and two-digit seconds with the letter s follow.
9h48
